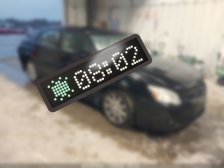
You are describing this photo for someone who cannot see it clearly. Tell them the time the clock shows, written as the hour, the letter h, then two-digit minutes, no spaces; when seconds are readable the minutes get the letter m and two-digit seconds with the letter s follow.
8h02
